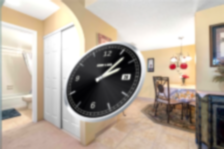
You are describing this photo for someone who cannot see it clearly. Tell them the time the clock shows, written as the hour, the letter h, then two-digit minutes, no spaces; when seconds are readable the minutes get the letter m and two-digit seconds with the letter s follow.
2h07
